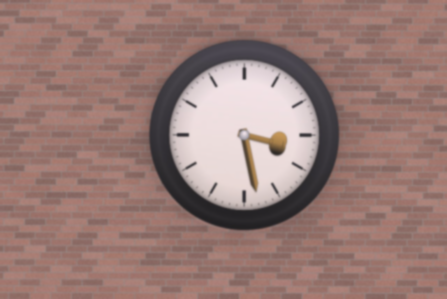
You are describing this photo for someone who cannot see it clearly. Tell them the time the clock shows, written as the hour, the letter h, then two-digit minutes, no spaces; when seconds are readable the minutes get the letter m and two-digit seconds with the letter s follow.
3h28
